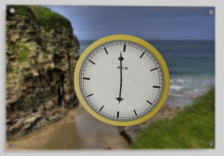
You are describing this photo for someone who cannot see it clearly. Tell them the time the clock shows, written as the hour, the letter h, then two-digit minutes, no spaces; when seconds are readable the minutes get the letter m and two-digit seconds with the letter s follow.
5h59
